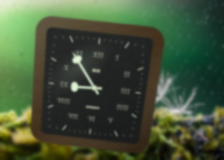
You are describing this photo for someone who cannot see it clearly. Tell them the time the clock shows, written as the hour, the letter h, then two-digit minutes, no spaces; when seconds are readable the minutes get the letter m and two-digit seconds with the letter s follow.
8h54
